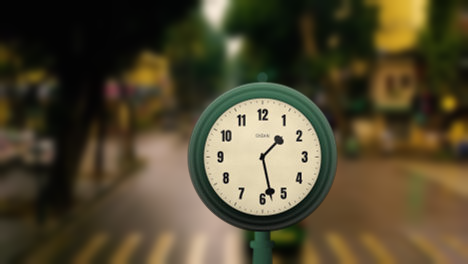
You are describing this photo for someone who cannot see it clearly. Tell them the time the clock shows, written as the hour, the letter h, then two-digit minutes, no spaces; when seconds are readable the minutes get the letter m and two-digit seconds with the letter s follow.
1h28
